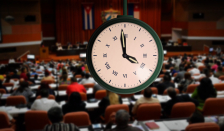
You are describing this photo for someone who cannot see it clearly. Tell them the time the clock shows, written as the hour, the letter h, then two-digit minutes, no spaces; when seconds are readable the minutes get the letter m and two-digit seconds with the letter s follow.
3h59
